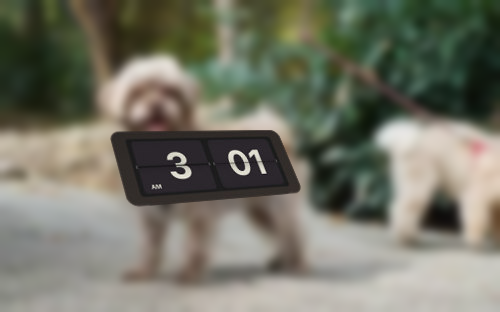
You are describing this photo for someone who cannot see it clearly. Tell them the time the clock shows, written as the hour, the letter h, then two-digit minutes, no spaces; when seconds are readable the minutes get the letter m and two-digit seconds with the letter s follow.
3h01
